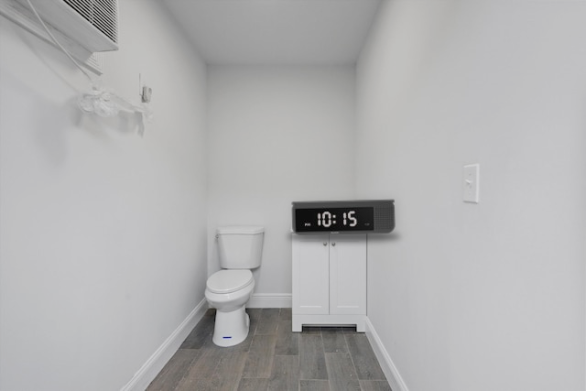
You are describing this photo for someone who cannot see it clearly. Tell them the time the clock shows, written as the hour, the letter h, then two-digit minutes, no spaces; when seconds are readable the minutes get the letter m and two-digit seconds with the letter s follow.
10h15
